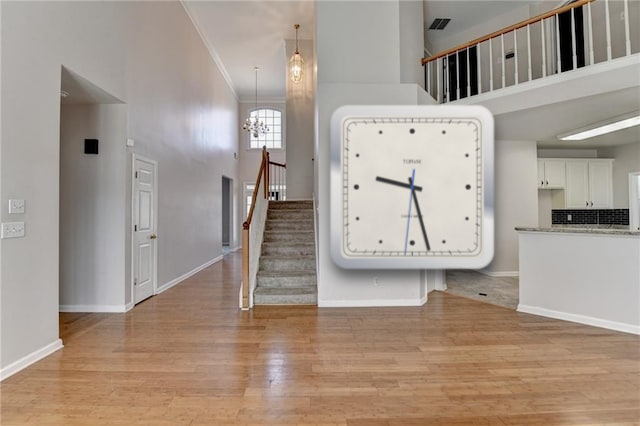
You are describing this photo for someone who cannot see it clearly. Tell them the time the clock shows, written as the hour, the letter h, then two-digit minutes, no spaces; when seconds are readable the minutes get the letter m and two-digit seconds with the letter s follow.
9h27m31s
